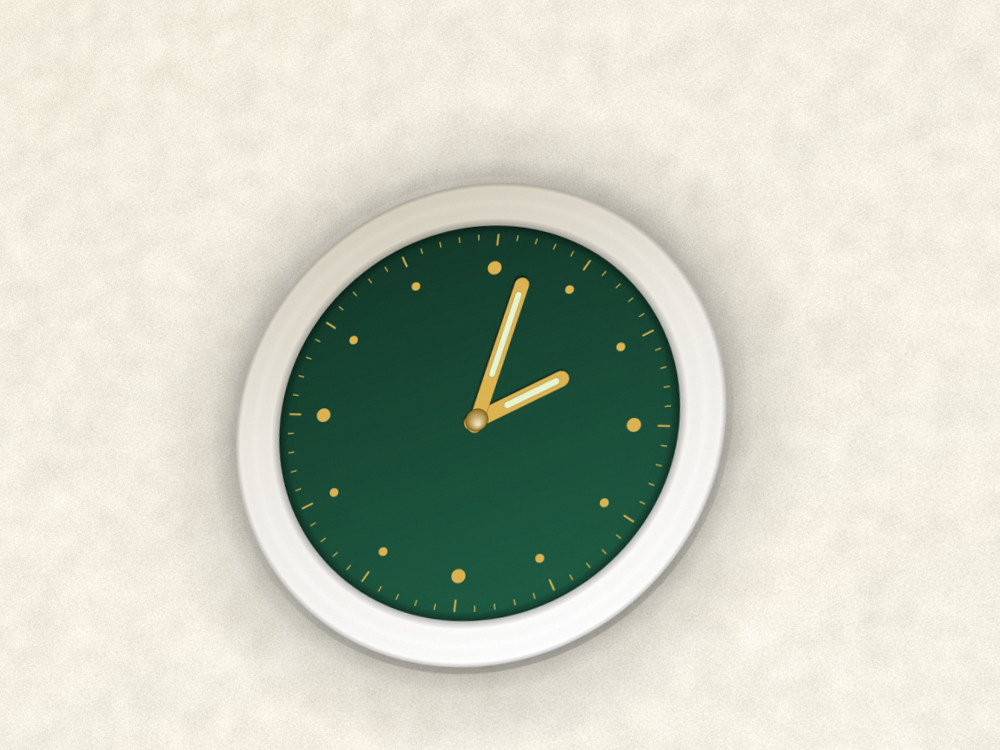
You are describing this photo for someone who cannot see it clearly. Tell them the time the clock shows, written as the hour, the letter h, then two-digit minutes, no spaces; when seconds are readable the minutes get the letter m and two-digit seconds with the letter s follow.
2h02
